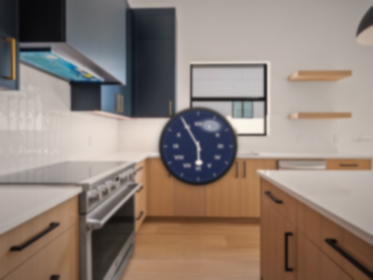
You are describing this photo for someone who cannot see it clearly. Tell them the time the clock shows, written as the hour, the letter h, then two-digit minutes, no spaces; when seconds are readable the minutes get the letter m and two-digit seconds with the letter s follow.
5h55
